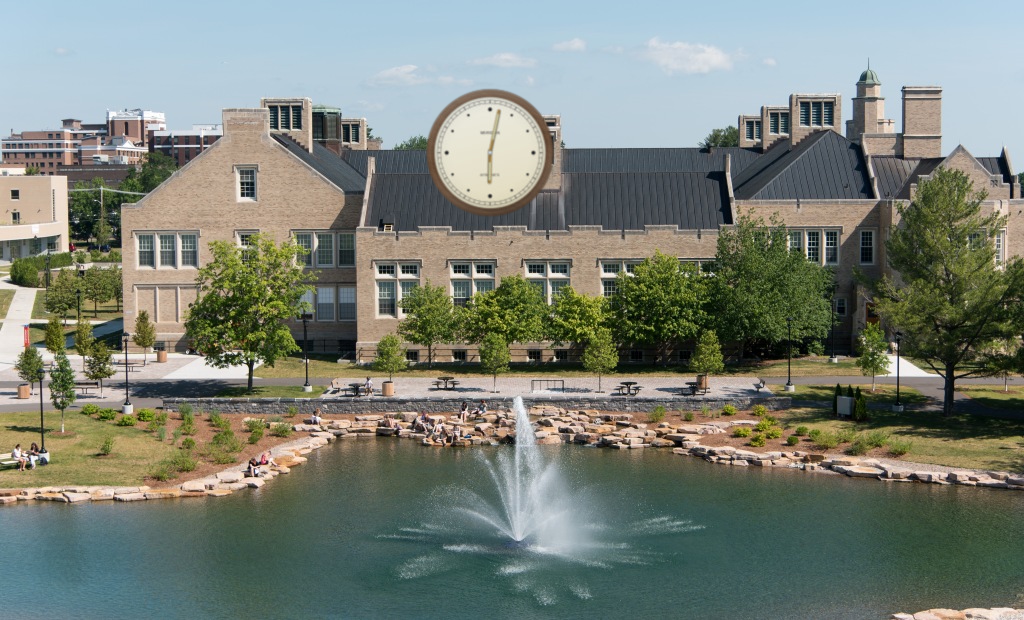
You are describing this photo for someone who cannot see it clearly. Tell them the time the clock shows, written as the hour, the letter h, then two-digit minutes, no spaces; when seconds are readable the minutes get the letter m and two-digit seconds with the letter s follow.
6h02
